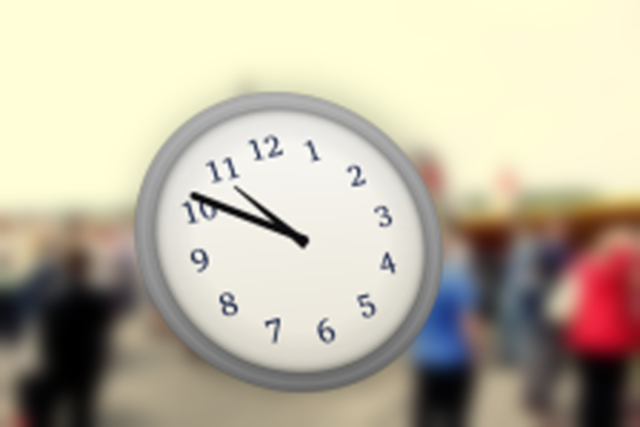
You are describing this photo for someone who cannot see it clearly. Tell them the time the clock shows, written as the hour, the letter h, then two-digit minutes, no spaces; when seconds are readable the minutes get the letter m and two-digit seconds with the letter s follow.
10h51
